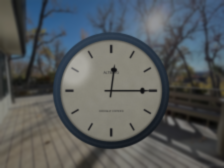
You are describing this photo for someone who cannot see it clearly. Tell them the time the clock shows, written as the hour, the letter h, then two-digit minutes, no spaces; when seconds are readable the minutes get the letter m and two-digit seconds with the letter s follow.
12h15
